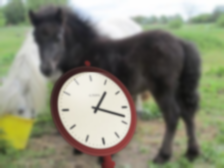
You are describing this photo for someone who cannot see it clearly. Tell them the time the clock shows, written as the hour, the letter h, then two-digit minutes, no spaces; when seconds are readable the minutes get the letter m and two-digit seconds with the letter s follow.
1h18
